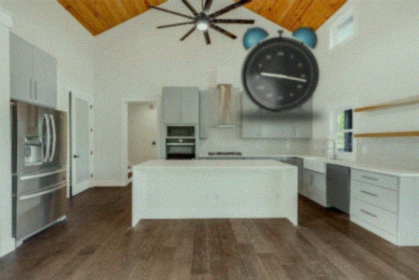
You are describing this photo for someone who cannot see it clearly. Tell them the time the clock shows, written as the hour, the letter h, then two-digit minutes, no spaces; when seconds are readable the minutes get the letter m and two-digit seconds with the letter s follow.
9h17
